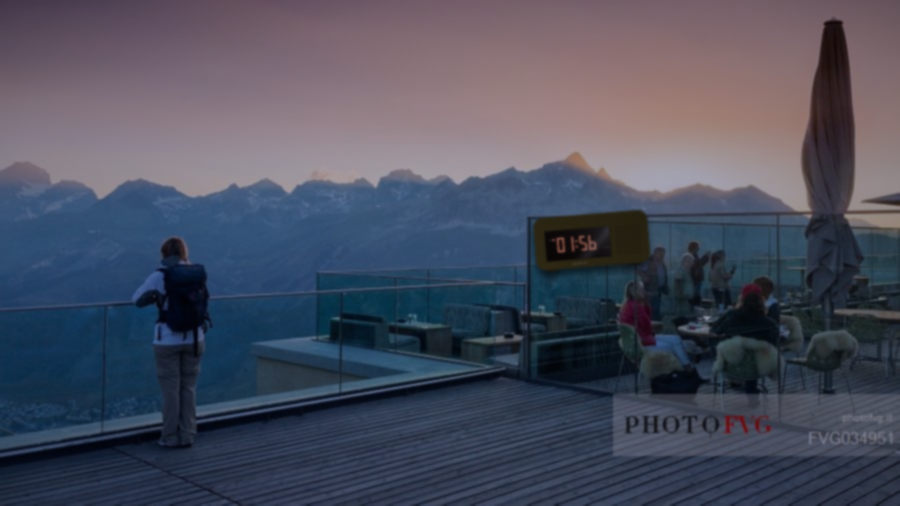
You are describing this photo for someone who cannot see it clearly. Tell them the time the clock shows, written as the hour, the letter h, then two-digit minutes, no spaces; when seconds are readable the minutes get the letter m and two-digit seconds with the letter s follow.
1h56
